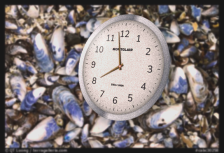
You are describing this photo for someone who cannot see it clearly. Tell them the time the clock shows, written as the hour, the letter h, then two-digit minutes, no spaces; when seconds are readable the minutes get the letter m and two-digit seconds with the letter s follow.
7h58
